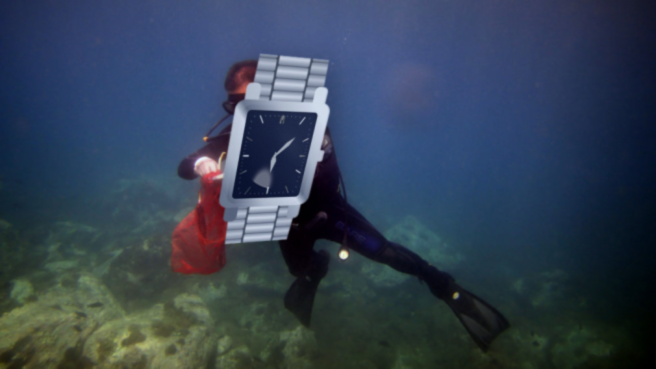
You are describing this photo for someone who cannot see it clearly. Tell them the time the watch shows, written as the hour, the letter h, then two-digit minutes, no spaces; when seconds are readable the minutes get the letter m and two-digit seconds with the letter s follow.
6h07
